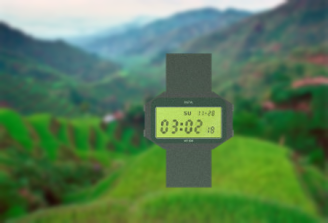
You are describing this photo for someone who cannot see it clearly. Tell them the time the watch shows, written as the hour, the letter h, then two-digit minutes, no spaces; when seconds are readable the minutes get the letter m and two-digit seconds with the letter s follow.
3h02m18s
